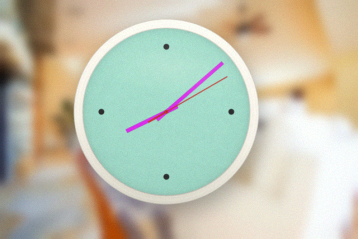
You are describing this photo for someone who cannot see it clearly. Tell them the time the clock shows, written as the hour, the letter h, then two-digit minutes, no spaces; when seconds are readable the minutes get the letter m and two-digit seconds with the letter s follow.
8h08m10s
